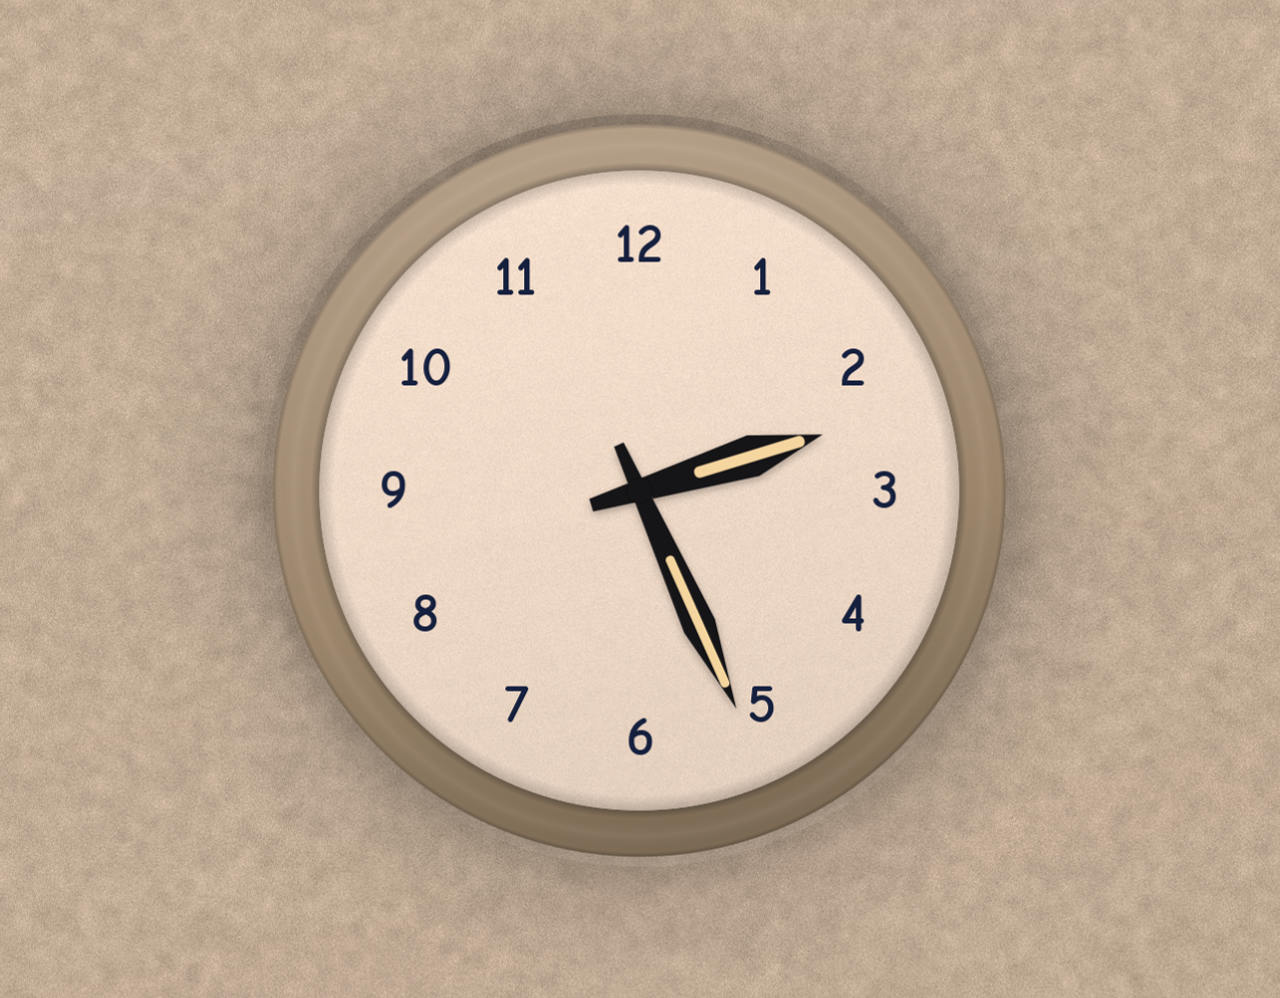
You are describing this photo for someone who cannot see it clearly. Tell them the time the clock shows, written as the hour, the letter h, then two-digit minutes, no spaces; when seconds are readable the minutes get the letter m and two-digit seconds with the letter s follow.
2h26
